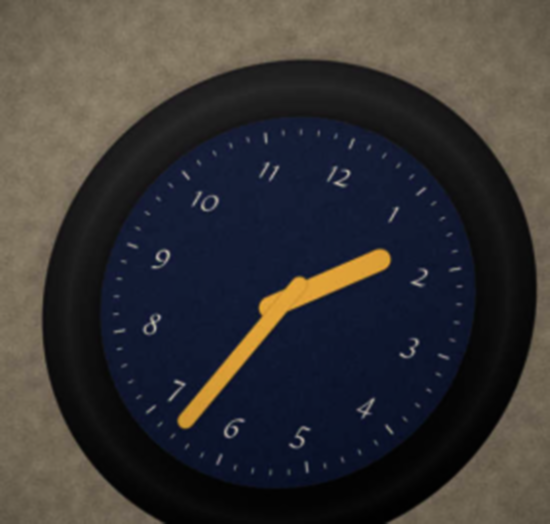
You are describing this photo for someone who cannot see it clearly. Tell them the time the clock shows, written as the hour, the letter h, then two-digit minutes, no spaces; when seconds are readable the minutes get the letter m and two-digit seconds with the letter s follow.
1h33
